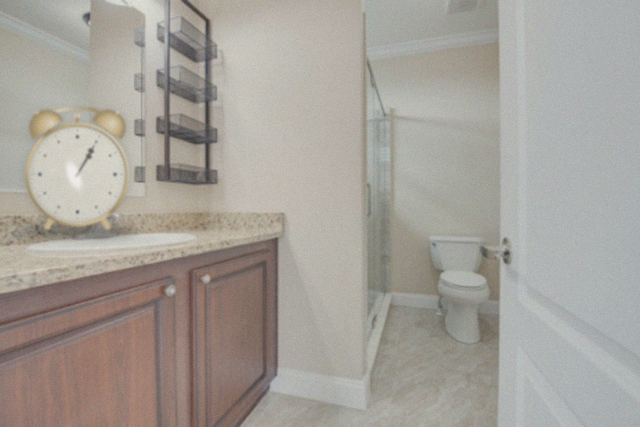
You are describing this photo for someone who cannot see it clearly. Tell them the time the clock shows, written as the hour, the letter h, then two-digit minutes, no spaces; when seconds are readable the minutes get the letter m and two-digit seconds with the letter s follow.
1h05
